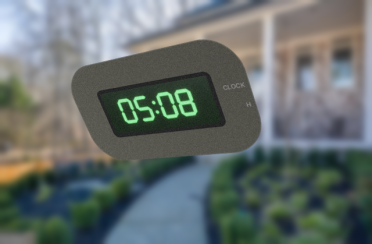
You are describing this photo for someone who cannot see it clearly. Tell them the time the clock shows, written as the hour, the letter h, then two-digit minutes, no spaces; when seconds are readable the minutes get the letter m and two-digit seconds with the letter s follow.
5h08
